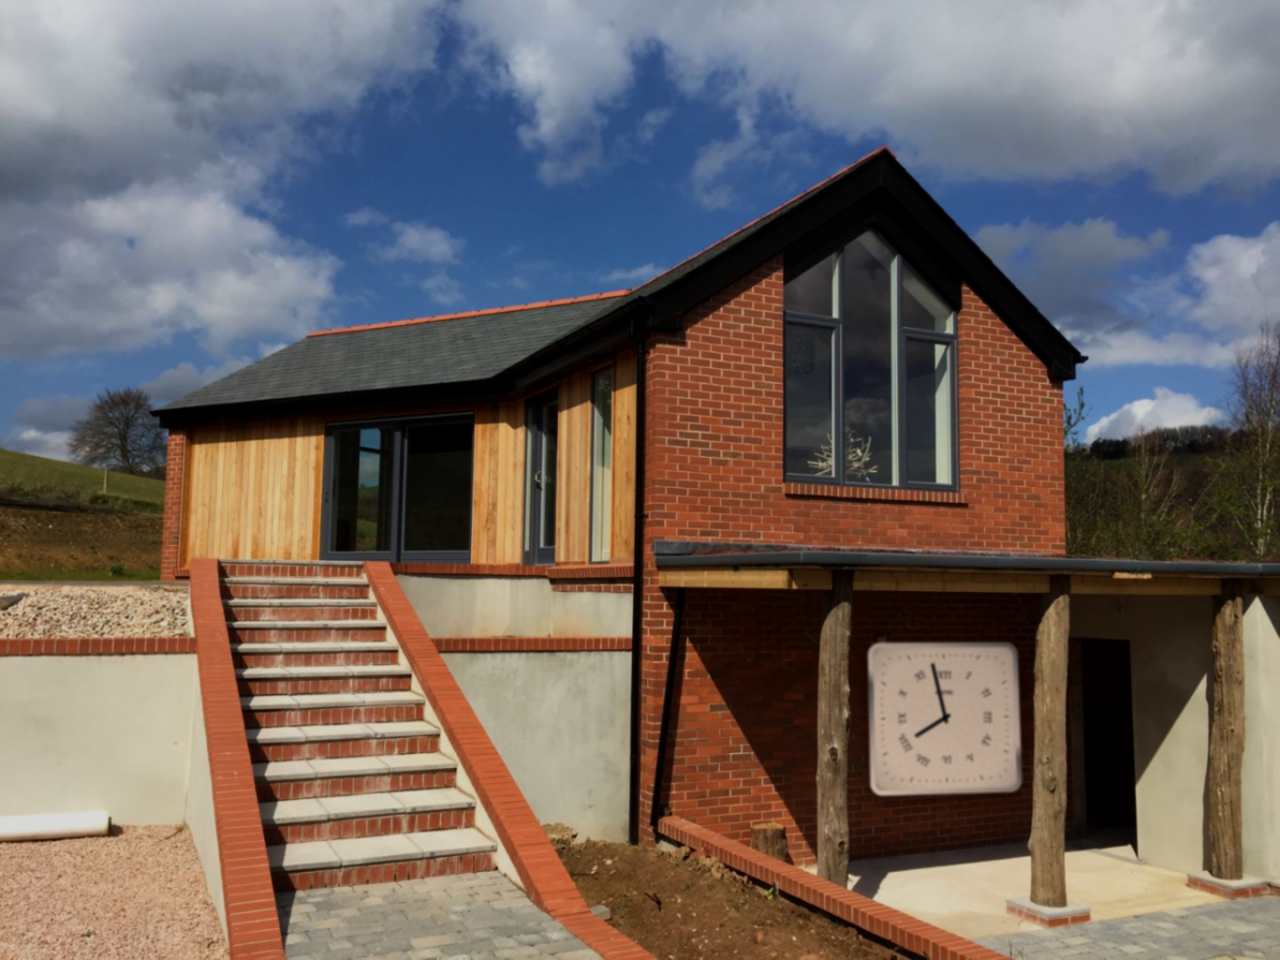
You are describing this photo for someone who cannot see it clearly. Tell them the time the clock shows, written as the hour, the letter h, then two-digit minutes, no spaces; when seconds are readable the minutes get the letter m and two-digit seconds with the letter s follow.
7h58
